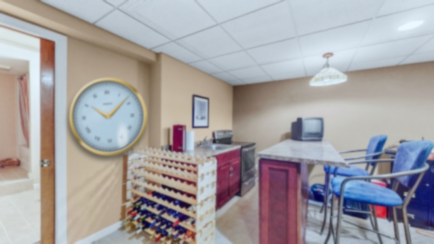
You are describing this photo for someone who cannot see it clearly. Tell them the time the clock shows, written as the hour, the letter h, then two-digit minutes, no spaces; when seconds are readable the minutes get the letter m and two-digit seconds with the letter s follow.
10h08
